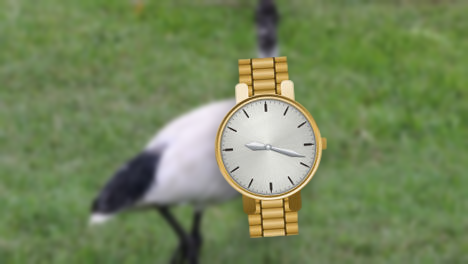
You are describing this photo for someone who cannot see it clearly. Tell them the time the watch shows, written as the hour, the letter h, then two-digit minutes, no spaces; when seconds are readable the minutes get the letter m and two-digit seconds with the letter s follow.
9h18
